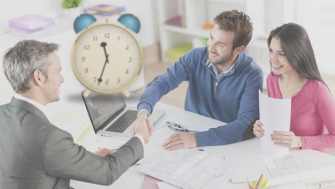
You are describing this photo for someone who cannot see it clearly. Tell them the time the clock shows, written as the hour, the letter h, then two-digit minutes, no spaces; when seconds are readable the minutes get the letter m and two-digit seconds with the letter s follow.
11h33
